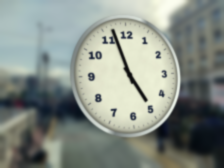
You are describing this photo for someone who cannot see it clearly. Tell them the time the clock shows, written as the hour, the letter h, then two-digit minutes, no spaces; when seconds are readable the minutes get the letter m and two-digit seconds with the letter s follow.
4h57
